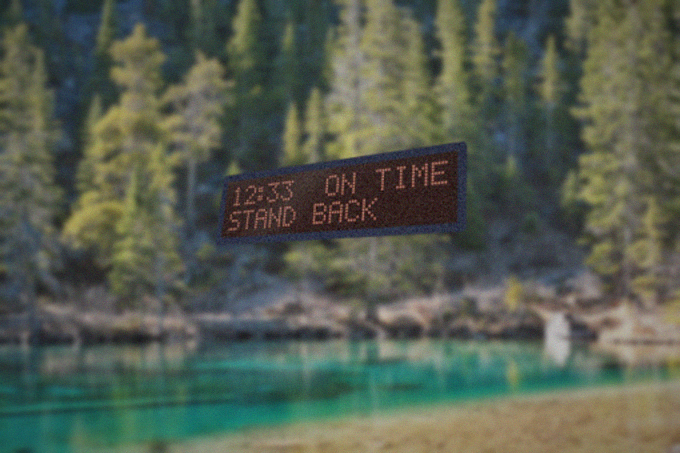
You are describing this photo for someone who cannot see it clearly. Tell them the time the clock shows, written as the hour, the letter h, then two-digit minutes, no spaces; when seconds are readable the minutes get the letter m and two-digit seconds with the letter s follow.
12h33
